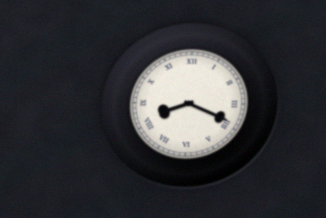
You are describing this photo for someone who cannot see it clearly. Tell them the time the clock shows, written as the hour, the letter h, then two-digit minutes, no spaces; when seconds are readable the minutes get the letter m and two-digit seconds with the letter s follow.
8h19
